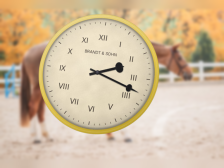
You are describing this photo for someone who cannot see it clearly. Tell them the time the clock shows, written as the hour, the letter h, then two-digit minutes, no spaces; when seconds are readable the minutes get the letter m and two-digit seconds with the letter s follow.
2h18
